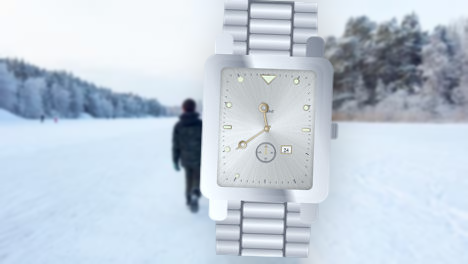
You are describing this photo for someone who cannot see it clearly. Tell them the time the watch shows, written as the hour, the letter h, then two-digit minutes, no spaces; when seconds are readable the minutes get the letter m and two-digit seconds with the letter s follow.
11h39
